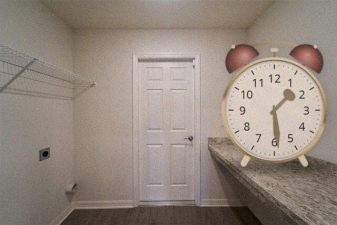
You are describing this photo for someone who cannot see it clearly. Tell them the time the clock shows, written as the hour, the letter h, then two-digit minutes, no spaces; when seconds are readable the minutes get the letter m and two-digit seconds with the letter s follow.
1h29
